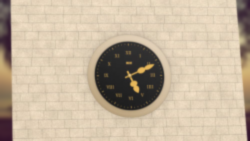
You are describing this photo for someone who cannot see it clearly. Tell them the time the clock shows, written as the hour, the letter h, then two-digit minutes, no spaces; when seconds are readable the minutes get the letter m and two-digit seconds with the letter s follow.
5h11
